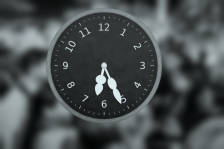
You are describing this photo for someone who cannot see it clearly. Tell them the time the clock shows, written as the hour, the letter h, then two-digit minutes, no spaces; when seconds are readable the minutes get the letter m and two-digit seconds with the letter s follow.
6h26
